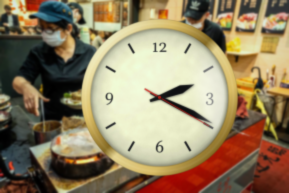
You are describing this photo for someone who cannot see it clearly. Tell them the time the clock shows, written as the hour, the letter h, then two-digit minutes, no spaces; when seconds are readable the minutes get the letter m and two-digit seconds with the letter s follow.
2h19m20s
